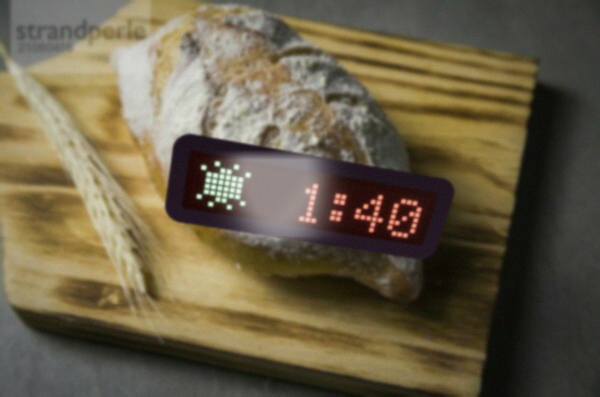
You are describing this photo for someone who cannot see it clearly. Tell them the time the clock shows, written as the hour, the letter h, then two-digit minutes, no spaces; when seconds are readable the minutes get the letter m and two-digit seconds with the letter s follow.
1h40
